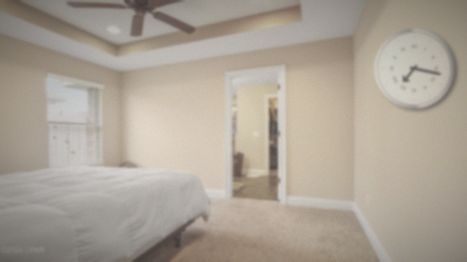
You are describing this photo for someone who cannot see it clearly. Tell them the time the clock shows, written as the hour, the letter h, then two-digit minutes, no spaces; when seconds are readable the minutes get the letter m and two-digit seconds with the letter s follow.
7h17
